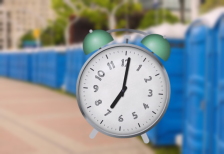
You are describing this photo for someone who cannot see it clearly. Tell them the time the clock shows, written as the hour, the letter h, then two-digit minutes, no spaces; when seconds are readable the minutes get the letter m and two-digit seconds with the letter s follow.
7h01
